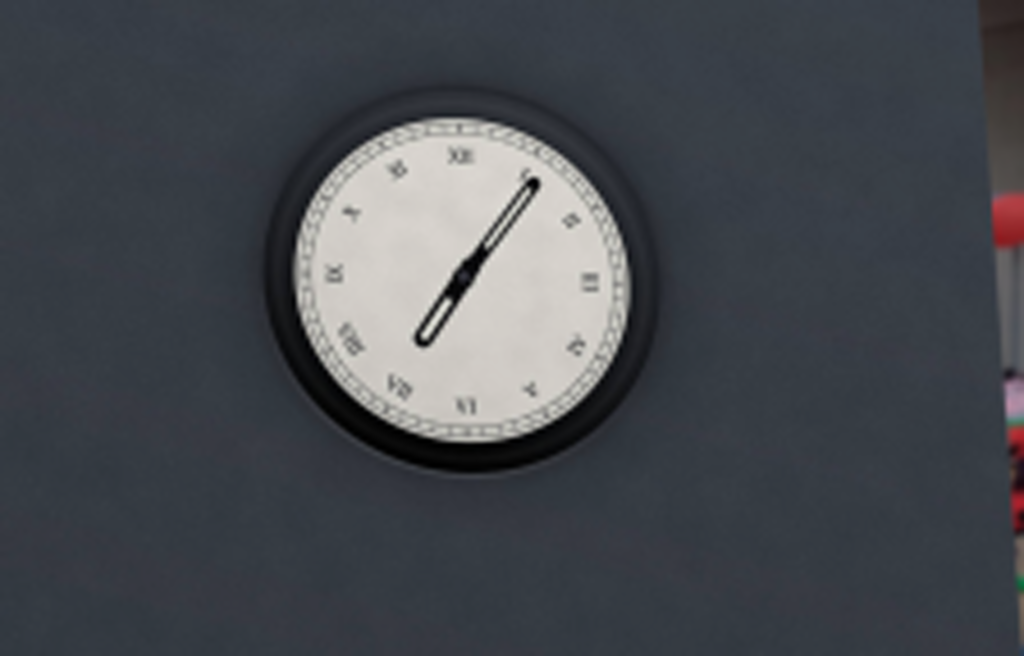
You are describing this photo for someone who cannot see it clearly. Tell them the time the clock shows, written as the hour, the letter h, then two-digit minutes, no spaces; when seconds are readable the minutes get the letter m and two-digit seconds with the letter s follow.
7h06
